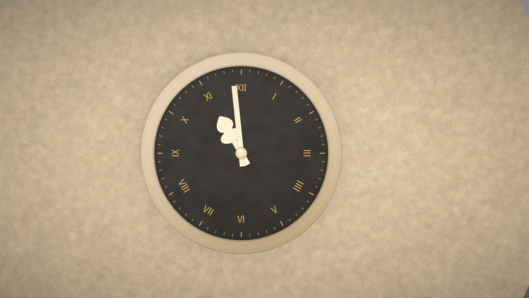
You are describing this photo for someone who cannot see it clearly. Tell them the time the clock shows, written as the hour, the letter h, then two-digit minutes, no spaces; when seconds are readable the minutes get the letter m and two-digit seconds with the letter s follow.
10h59
